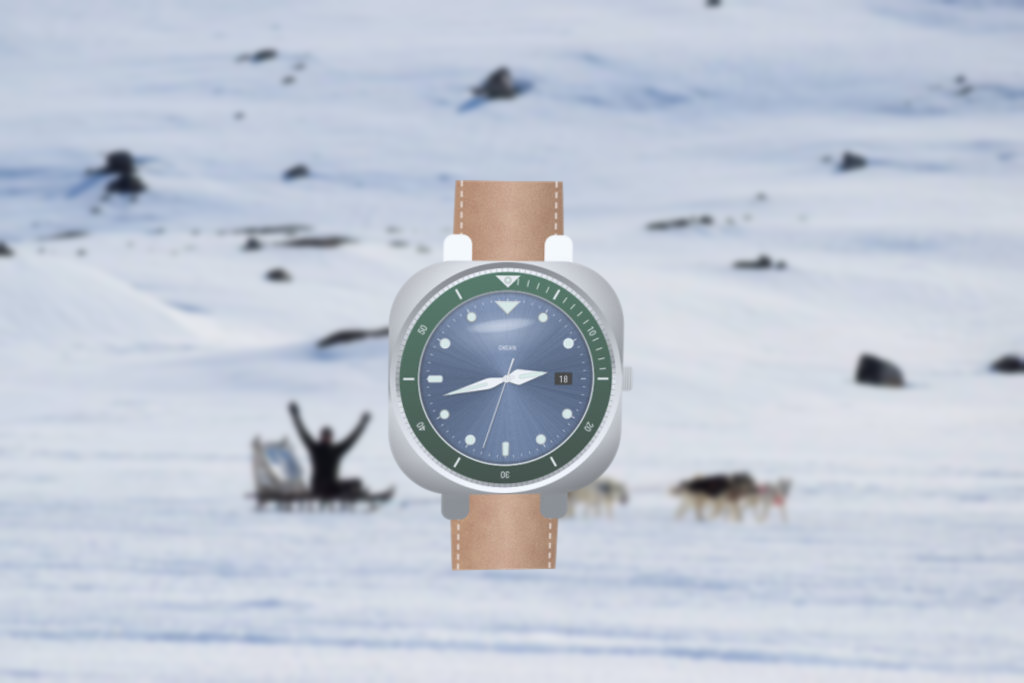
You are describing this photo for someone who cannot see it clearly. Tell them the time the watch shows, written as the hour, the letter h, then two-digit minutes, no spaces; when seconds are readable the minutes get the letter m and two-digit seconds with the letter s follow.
2h42m33s
